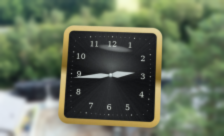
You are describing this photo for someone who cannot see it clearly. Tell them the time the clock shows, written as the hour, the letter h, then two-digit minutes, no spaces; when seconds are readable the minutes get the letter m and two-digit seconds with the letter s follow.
2h44
